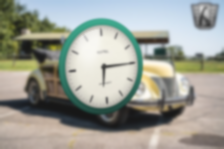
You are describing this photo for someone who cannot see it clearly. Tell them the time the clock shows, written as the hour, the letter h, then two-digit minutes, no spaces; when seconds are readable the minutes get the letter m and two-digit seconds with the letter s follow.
6h15
